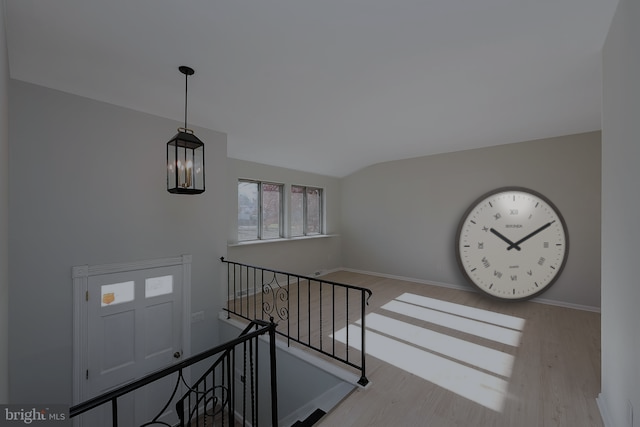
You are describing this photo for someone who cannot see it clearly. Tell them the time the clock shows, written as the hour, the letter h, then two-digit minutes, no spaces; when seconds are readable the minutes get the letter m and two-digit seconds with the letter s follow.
10h10
